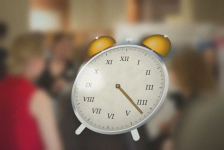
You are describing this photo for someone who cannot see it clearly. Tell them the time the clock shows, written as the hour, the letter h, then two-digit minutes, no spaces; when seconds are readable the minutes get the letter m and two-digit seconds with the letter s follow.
4h22
